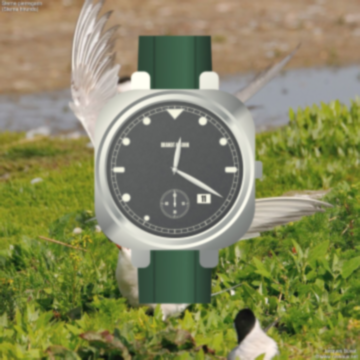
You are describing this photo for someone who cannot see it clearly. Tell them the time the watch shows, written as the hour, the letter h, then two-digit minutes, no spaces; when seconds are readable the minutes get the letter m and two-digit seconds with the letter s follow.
12h20
